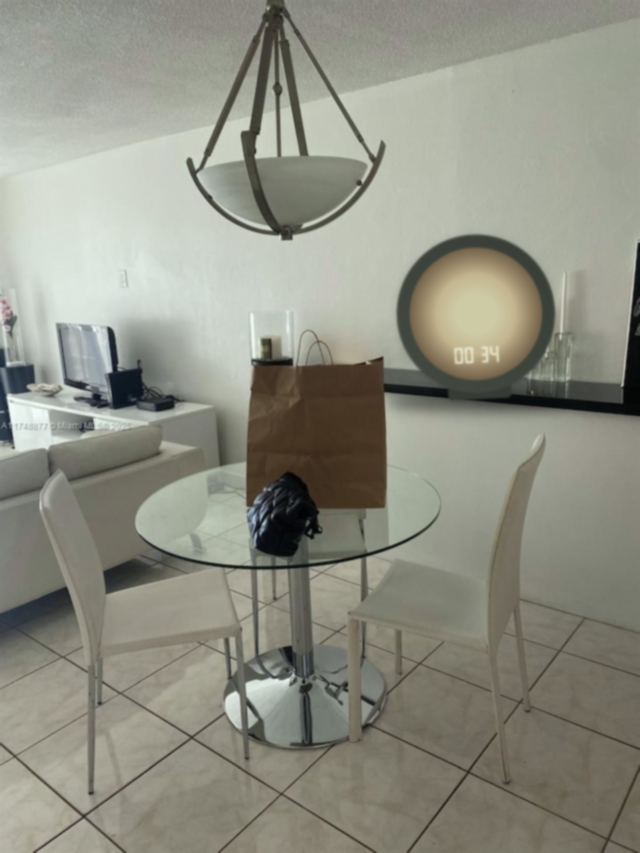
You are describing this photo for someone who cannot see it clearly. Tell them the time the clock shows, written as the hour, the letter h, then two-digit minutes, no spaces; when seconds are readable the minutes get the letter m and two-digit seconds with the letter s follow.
0h34
